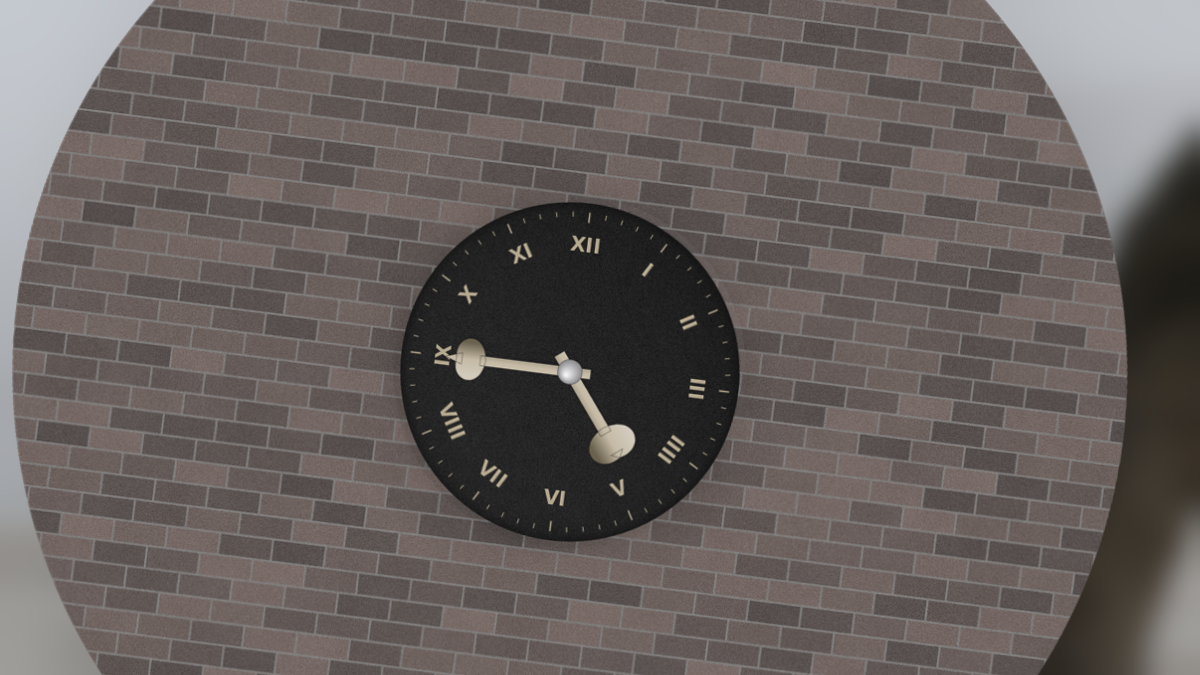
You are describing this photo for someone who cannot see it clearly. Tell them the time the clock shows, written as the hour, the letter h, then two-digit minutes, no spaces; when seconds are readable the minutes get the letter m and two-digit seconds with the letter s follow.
4h45
